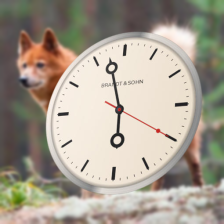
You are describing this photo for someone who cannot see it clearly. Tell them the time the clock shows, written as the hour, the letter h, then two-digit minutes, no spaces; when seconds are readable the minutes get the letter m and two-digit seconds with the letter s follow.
5h57m20s
